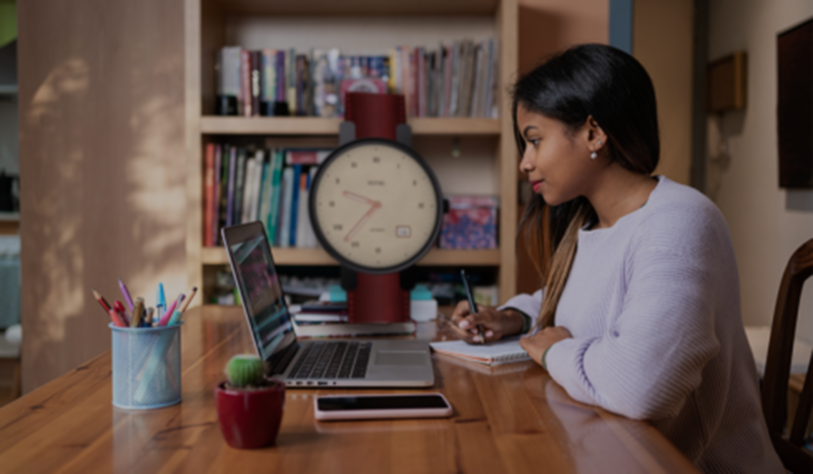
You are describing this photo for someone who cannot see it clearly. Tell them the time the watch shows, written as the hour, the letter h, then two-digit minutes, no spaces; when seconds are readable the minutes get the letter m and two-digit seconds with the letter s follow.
9h37
